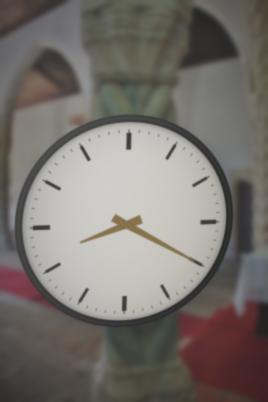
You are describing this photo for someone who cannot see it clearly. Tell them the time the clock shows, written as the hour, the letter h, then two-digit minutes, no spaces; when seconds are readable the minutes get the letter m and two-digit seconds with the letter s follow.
8h20
